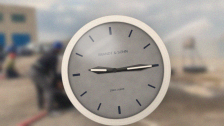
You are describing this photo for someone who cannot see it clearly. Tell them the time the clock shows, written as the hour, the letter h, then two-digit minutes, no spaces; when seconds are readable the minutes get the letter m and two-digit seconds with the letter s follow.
9h15
